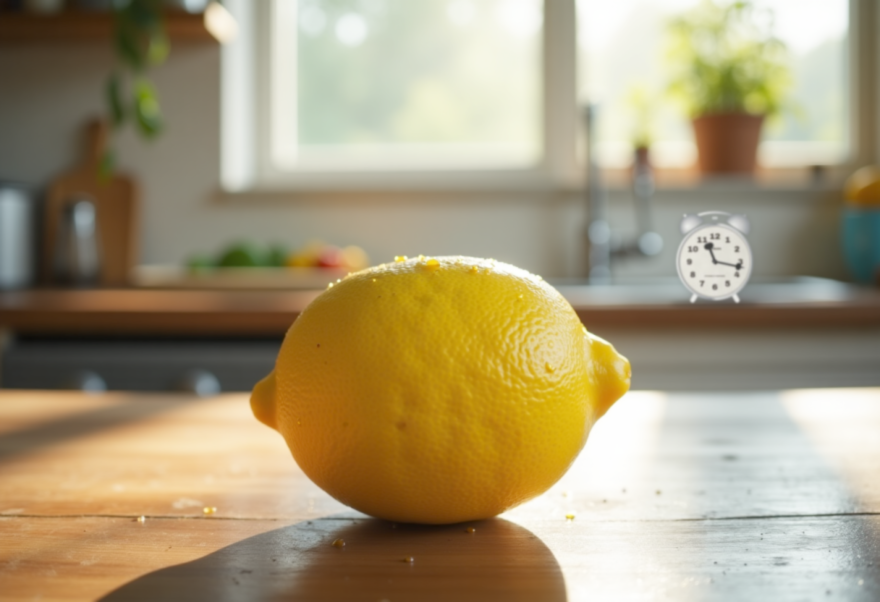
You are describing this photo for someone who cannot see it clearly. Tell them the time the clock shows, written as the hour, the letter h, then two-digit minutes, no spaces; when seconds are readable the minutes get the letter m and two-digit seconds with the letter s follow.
11h17
